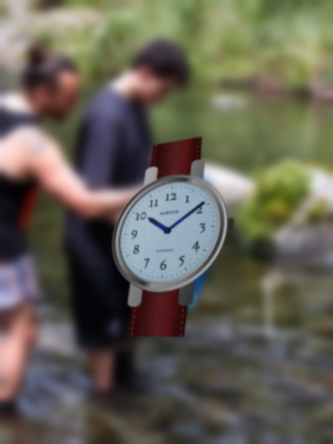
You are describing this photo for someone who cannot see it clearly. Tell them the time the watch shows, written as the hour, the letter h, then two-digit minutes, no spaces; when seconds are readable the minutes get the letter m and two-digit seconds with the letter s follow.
10h09
